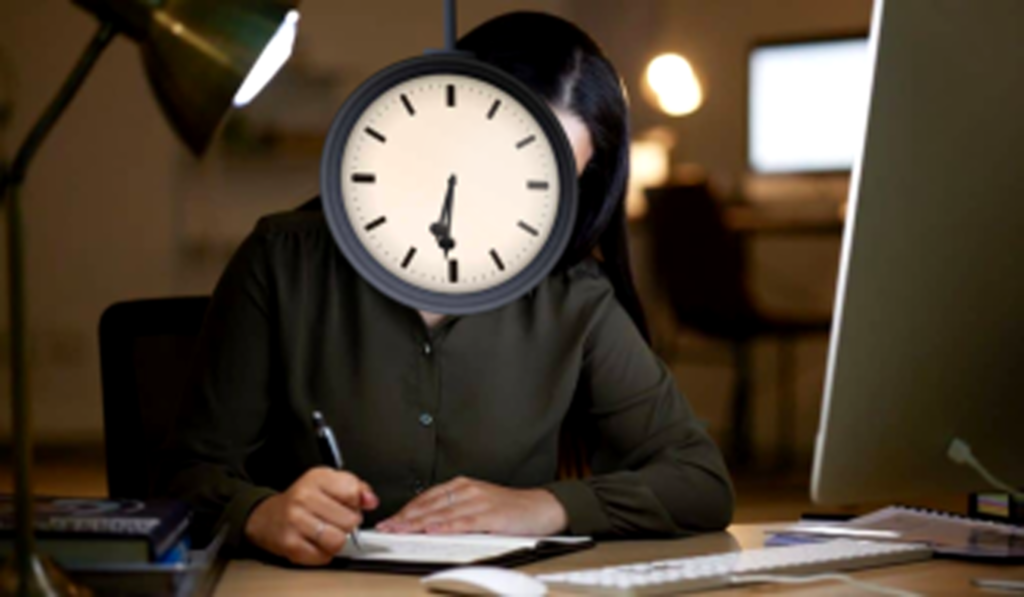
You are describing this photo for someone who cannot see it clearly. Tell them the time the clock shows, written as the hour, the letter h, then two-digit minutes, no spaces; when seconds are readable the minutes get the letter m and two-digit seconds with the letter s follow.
6h31
